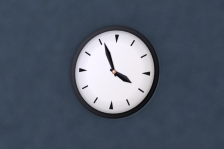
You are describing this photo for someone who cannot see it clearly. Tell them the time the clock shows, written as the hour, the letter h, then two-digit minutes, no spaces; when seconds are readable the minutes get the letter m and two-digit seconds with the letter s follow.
3h56
